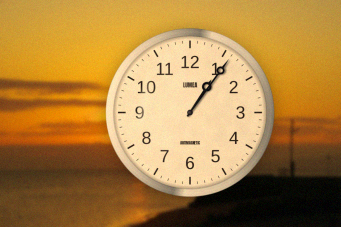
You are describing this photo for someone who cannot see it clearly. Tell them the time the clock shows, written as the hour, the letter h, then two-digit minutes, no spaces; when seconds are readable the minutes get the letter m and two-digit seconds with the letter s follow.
1h06
